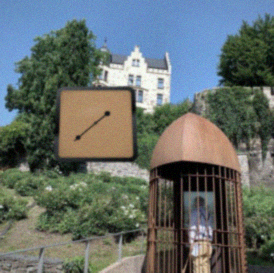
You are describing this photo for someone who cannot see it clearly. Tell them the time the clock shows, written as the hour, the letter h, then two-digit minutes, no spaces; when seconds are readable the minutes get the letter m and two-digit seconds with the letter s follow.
1h38
